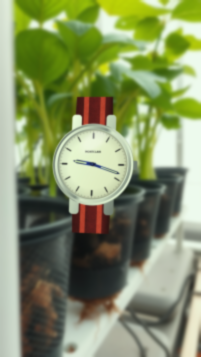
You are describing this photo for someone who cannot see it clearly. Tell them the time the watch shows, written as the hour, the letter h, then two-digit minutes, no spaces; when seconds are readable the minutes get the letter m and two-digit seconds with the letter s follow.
9h18
